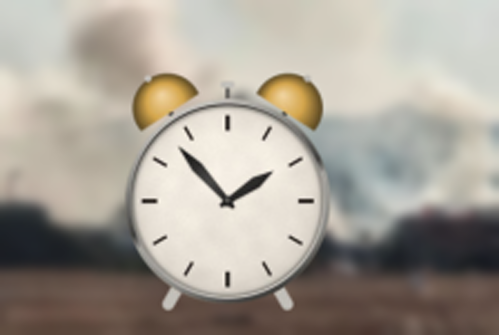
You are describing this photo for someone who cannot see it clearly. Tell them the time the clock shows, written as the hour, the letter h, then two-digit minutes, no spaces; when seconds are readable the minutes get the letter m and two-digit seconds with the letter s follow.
1h53
